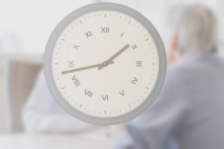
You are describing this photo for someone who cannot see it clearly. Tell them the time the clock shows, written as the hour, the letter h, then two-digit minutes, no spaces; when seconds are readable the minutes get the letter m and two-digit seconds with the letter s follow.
1h43
